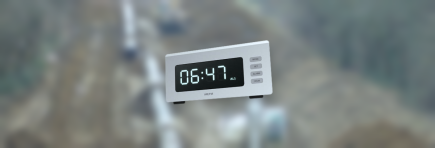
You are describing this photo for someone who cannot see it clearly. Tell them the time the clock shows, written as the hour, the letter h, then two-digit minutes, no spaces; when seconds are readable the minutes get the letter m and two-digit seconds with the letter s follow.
6h47
